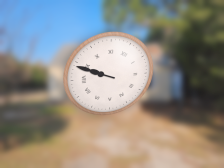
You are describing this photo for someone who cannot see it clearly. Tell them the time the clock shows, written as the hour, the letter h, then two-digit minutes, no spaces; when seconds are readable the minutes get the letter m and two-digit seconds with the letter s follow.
8h44
